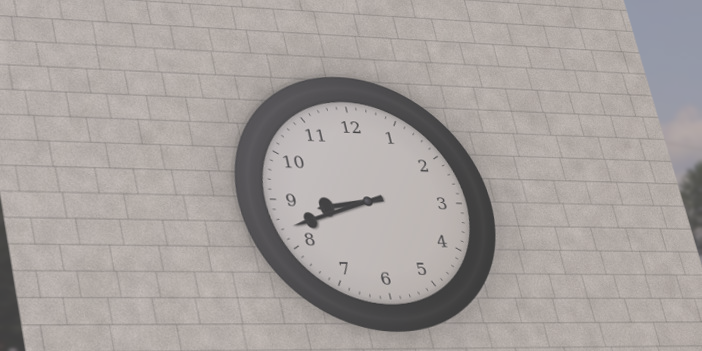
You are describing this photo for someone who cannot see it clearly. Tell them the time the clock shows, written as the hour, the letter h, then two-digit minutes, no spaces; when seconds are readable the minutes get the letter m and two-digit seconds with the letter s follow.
8h42
